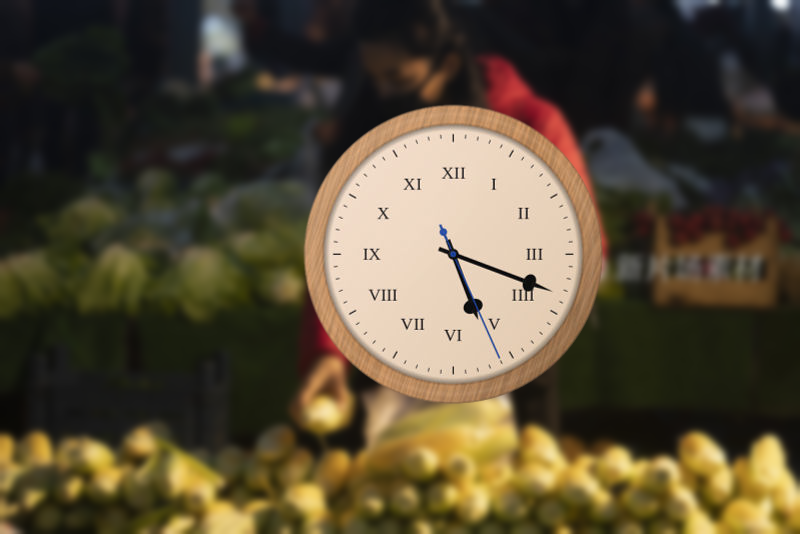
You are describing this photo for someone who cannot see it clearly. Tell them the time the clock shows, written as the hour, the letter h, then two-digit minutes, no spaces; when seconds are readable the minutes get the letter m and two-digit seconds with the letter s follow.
5h18m26s
